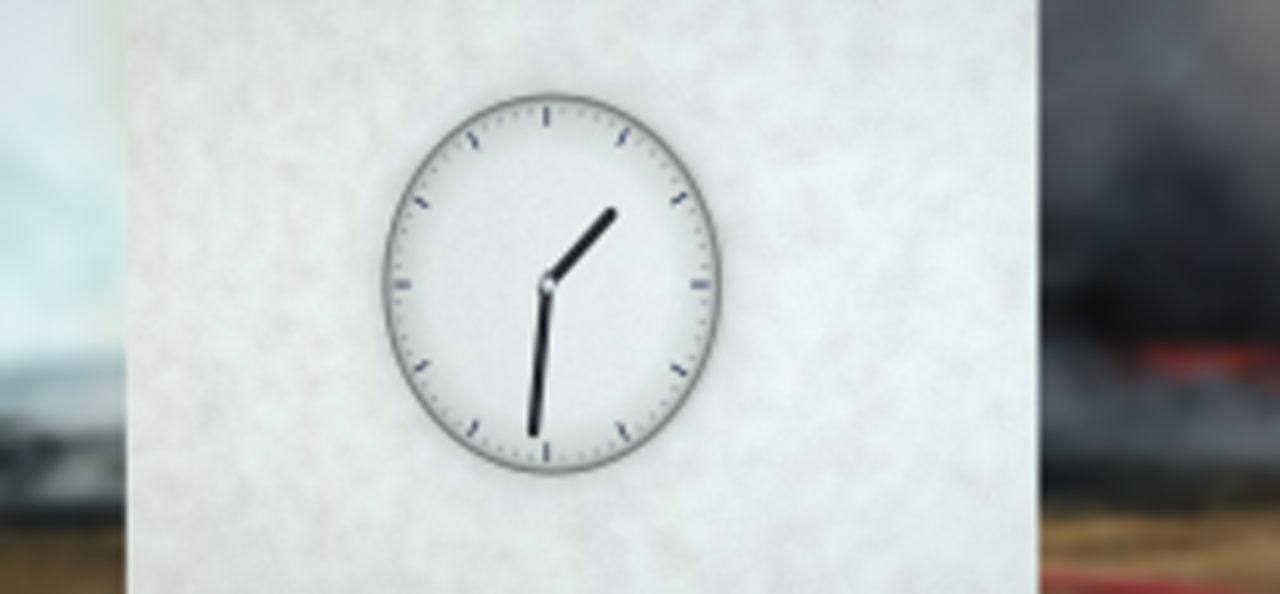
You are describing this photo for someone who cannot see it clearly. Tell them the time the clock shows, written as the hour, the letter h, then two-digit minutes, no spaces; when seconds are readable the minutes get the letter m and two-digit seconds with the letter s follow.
1h31
